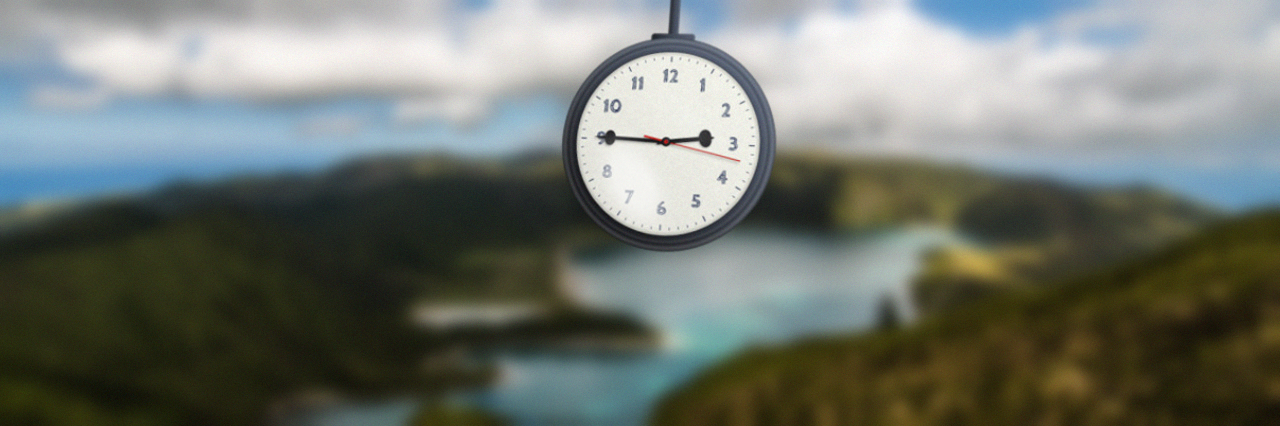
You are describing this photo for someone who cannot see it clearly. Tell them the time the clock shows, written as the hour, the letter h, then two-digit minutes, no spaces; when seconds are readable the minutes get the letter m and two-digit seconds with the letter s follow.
2h45m17s
